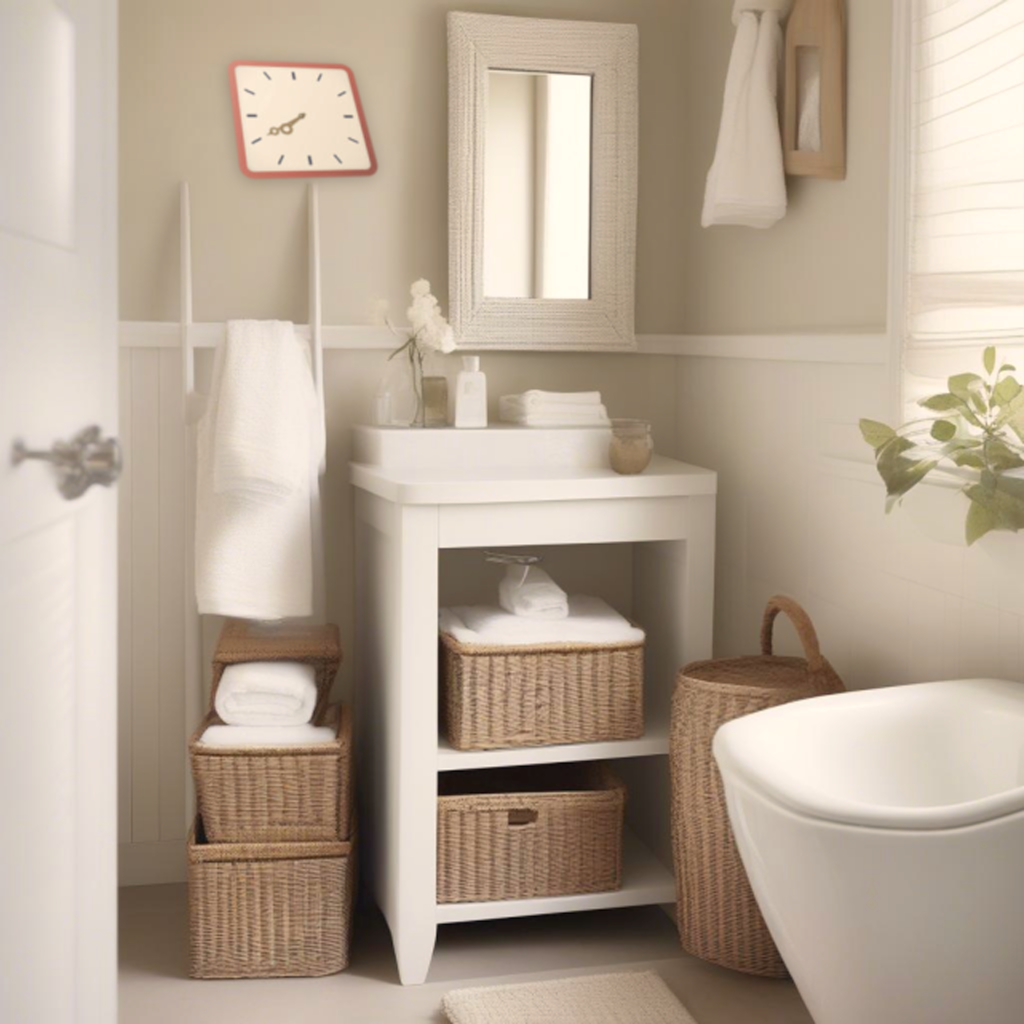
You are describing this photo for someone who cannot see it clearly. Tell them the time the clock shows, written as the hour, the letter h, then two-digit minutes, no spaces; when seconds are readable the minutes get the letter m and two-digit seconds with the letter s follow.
7h40
